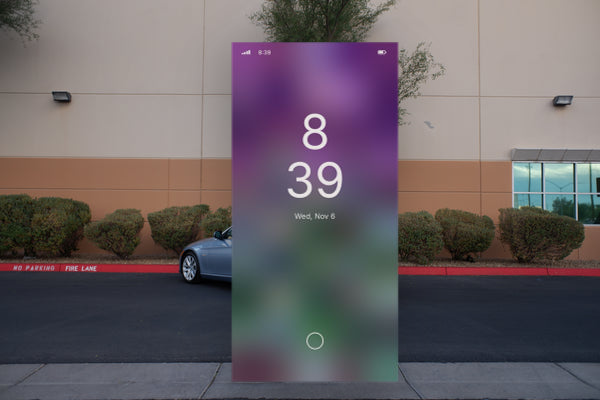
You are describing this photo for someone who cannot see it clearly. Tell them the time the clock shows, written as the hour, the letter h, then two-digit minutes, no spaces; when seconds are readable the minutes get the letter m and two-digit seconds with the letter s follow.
8h39
